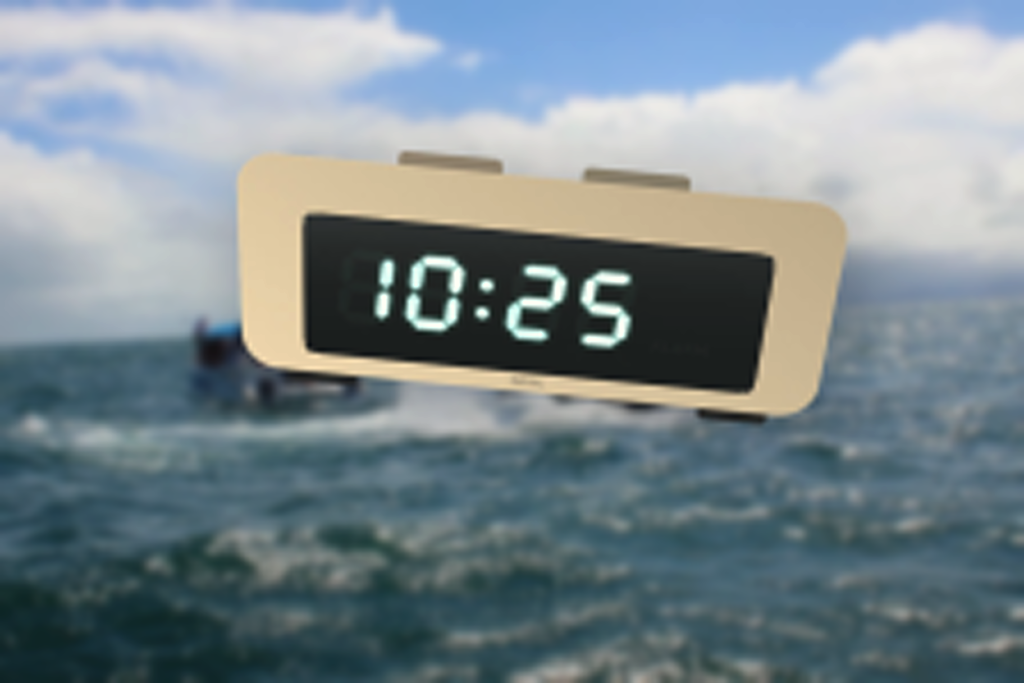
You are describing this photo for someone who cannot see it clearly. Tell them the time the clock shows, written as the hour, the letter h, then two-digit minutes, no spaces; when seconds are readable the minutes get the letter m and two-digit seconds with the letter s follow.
10h25
